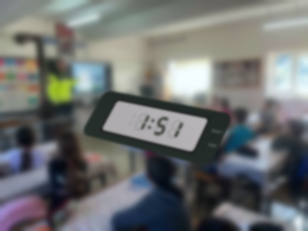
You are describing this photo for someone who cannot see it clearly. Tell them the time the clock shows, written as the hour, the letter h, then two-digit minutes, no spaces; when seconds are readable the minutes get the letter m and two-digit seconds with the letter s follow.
1h51
